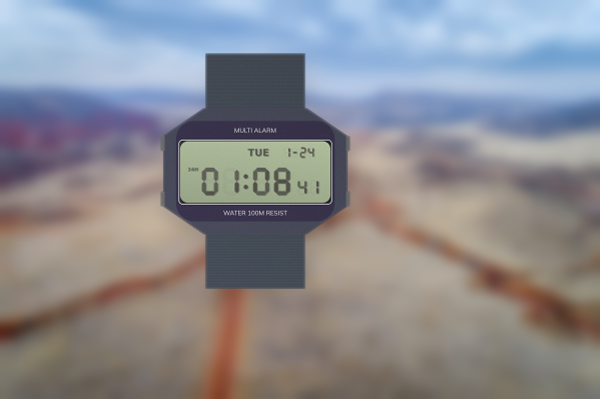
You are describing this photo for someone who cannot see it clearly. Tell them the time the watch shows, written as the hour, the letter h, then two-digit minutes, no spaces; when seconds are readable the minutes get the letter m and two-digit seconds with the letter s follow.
1h08m41s
